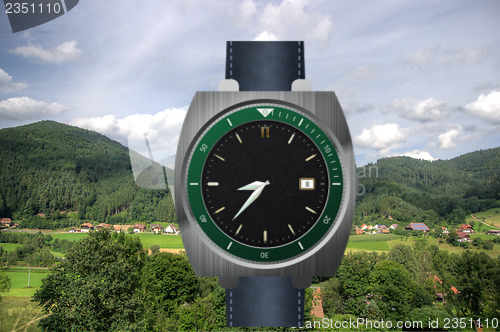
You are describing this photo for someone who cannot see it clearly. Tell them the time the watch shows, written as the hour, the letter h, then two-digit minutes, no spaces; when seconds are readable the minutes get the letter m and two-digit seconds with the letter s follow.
8h37
